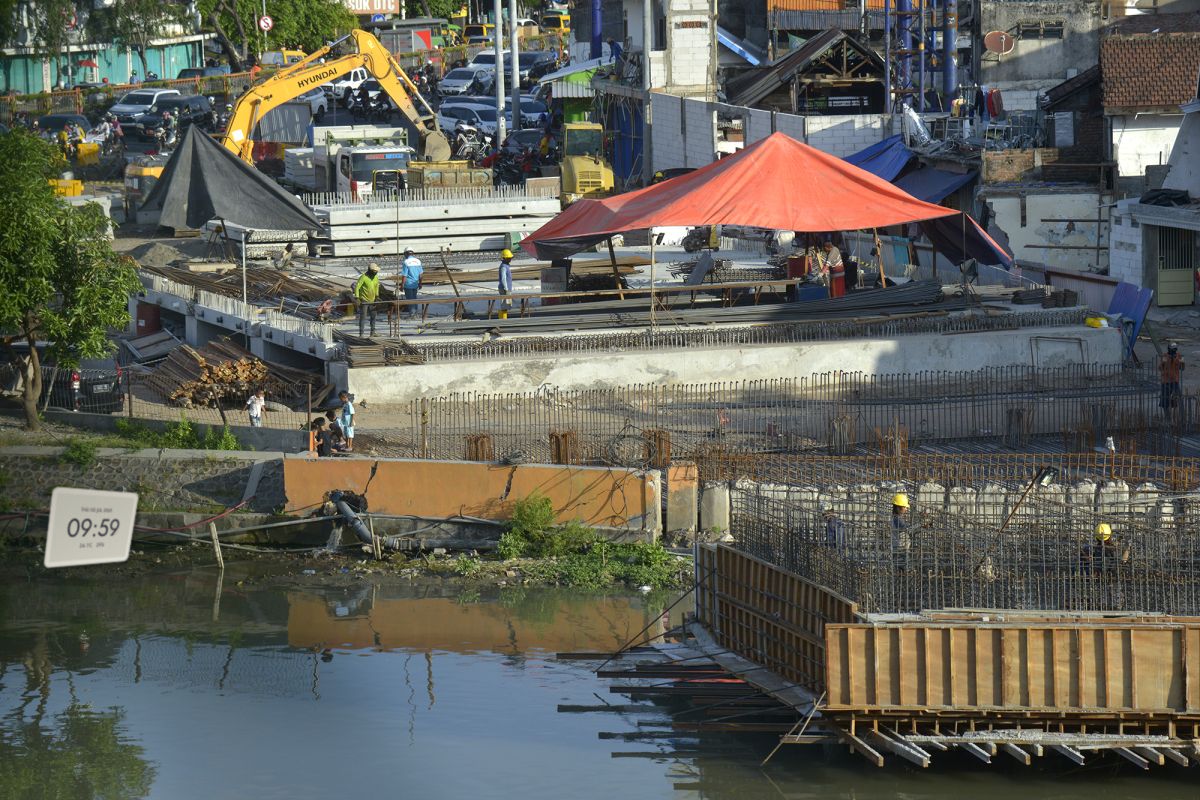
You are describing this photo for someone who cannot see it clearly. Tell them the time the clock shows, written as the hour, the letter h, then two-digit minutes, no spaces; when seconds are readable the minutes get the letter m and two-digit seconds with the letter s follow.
9h59
